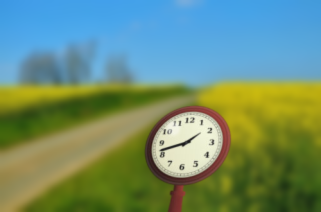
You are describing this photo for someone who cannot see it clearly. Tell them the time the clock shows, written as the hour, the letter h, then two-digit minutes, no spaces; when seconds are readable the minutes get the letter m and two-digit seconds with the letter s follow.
1h42
